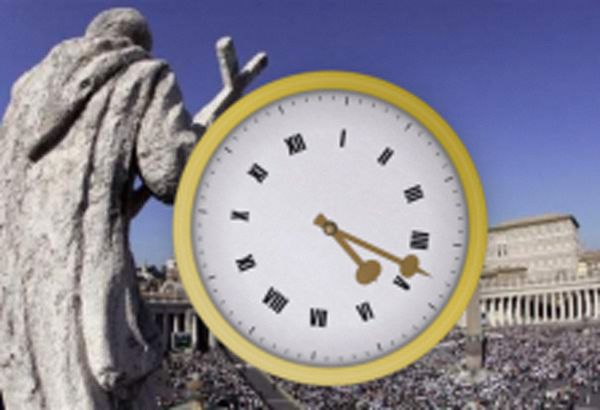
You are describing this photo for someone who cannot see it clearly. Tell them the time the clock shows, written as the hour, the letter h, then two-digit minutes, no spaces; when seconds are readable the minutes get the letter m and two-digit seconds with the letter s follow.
5h23
